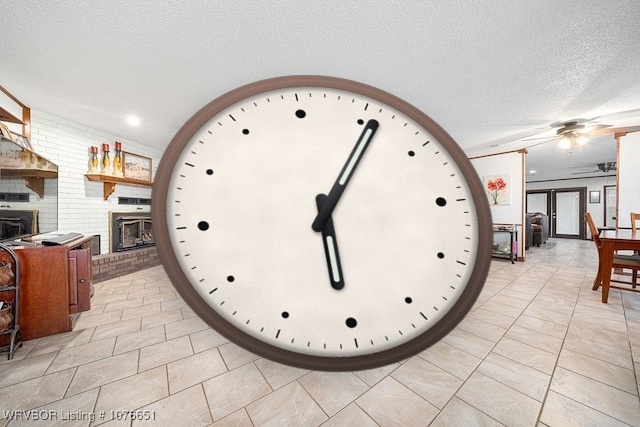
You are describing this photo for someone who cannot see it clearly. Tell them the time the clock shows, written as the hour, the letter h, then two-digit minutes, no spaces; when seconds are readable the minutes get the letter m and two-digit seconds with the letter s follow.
6h06
